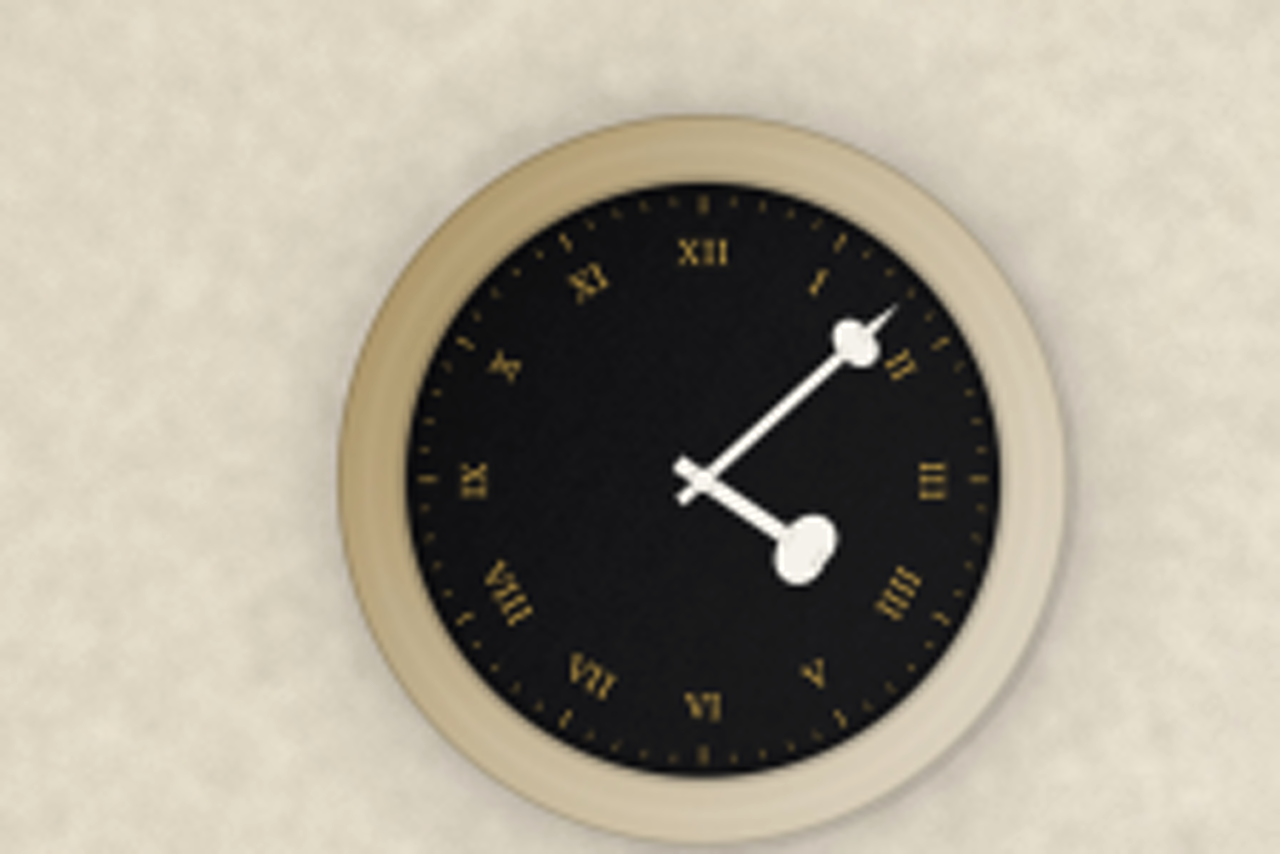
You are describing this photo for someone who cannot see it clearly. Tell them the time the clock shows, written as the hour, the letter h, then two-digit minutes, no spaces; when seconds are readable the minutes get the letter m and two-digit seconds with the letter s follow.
4h08
